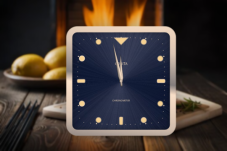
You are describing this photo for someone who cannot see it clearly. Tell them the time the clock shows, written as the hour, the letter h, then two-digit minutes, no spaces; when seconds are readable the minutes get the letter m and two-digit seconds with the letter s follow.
11h58
